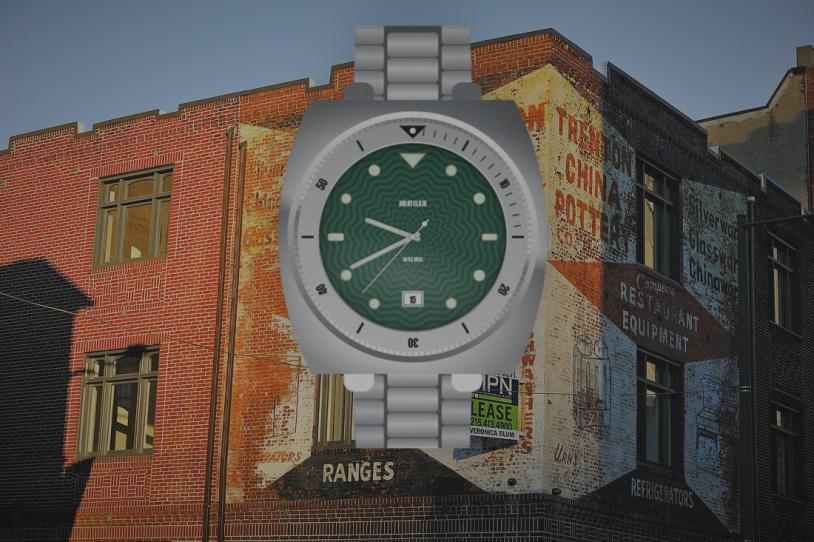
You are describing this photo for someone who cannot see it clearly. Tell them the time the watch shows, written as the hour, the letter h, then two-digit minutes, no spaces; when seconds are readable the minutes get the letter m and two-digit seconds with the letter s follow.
9h40m37s
